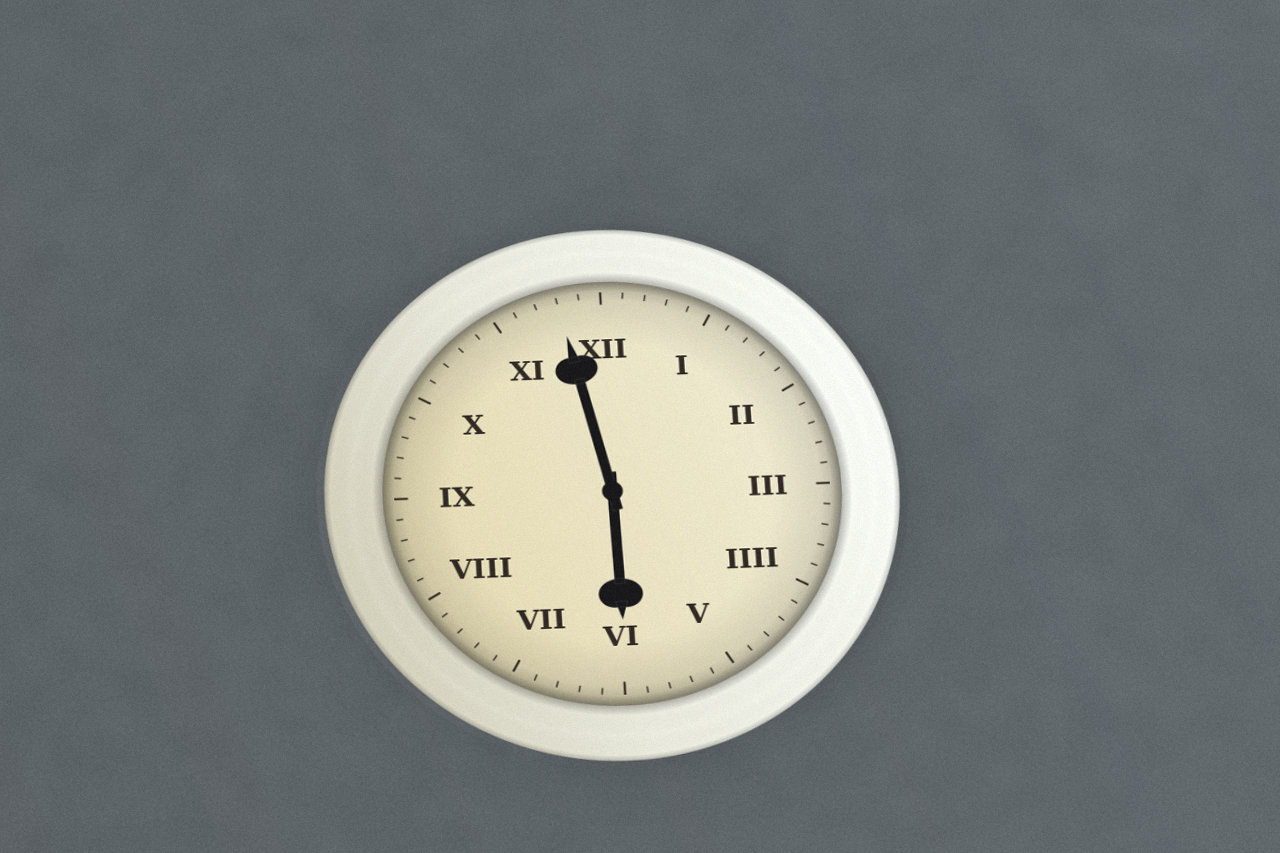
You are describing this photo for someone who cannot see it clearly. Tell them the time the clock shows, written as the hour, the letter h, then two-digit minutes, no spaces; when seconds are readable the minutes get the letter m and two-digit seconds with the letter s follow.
5h58
